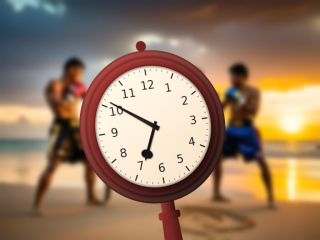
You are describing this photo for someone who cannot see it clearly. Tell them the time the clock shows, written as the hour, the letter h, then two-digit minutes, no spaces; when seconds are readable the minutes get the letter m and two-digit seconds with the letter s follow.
6h51
